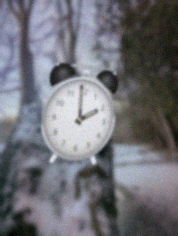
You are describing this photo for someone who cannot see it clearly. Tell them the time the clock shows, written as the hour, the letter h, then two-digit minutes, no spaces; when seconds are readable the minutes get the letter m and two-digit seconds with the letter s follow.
1h59
